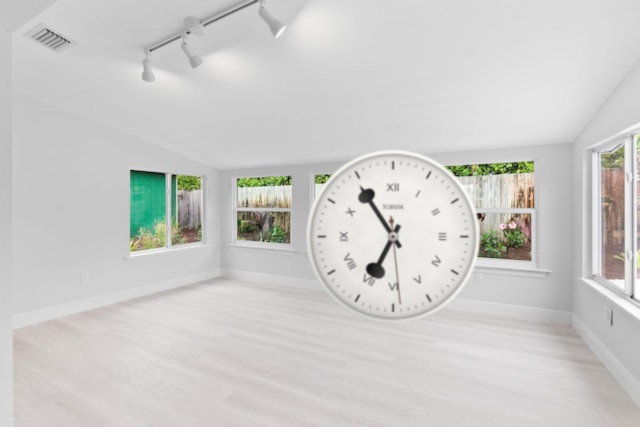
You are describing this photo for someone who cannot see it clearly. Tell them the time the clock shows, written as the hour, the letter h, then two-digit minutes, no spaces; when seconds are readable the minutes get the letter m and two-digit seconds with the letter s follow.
6h54m29s
